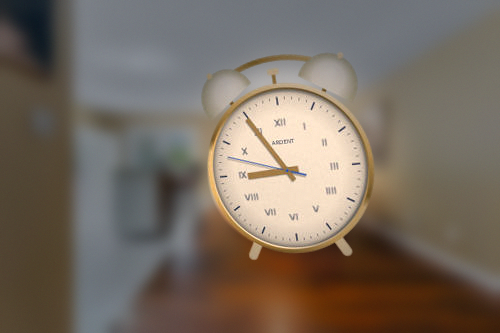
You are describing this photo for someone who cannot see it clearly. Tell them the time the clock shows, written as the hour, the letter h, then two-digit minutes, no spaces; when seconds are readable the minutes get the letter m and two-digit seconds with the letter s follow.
8h54m48s
